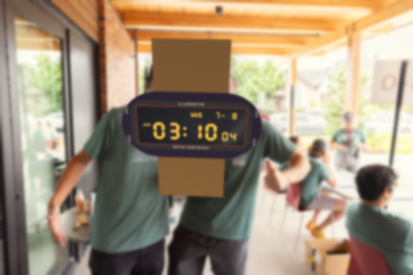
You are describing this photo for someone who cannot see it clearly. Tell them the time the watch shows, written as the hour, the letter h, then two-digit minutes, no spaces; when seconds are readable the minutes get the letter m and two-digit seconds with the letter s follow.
3h10
